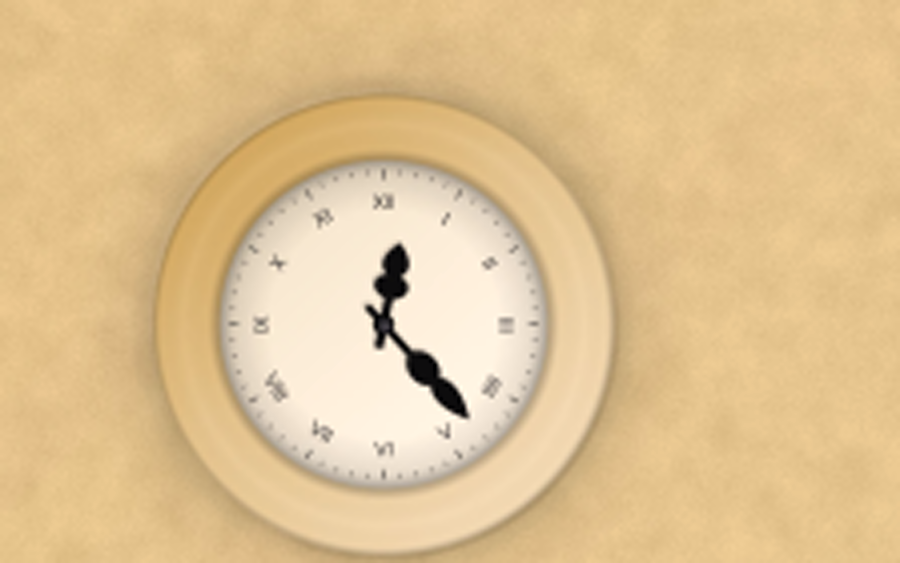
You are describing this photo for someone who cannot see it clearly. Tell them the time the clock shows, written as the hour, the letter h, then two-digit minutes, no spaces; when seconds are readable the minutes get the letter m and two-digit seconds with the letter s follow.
12h23
